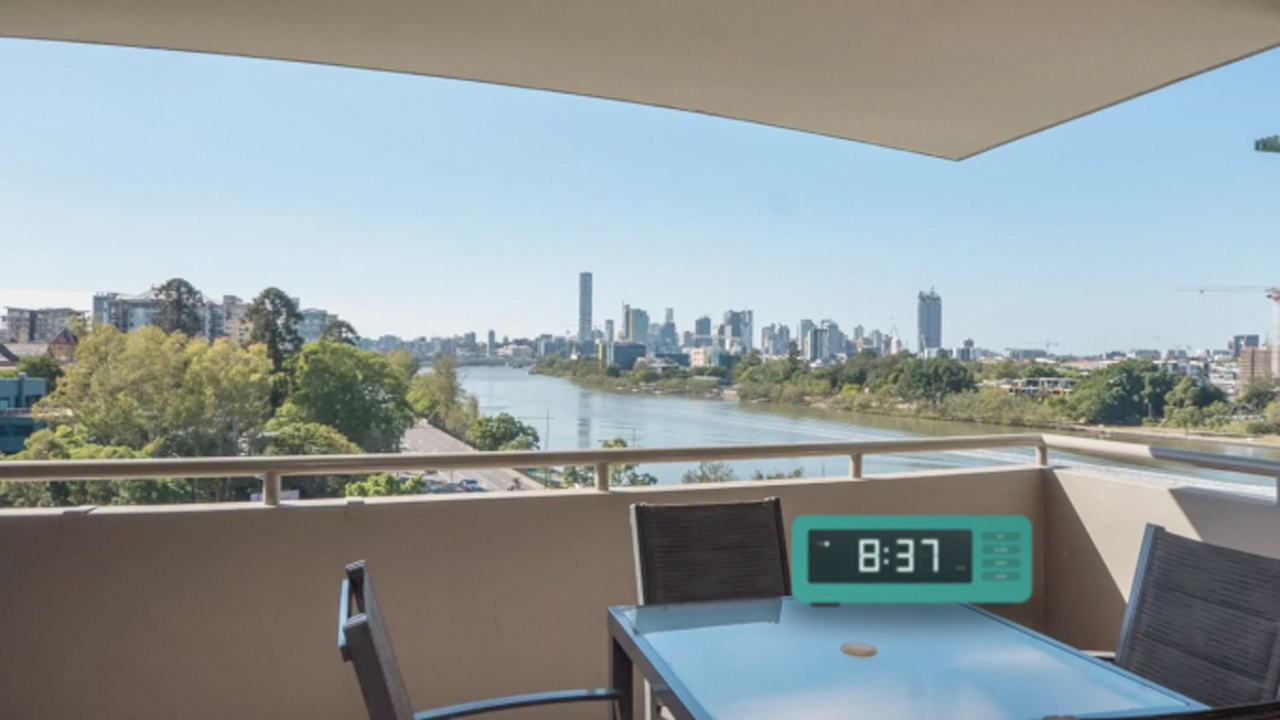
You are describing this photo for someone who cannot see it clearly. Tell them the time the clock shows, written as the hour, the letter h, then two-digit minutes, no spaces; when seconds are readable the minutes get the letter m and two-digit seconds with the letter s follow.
8h37
